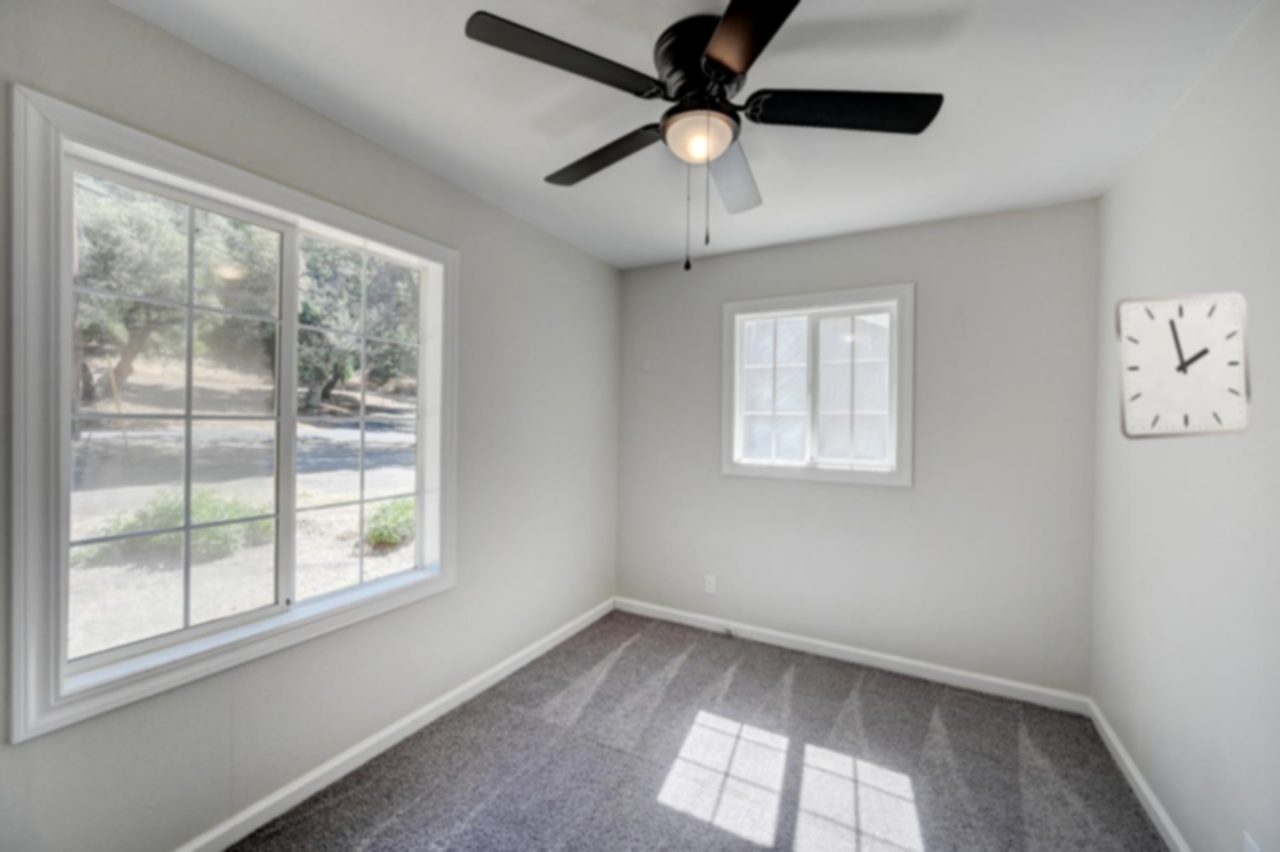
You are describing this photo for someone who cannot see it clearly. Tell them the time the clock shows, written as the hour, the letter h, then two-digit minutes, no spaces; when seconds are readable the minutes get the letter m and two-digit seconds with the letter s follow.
1h58
